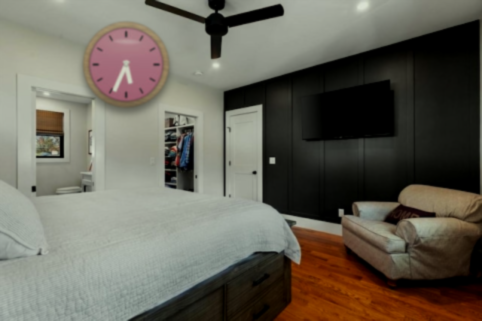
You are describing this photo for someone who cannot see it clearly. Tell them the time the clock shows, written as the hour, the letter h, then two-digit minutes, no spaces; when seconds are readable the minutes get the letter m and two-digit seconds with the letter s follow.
5h34
